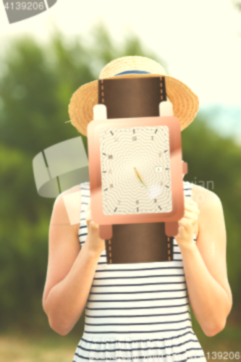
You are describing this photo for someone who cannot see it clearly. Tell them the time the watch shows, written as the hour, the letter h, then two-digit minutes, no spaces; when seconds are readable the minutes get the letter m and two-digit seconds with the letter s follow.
5h25
